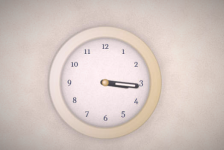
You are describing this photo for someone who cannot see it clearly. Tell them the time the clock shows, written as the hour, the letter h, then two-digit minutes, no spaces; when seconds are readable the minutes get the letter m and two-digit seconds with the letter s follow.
3h16
